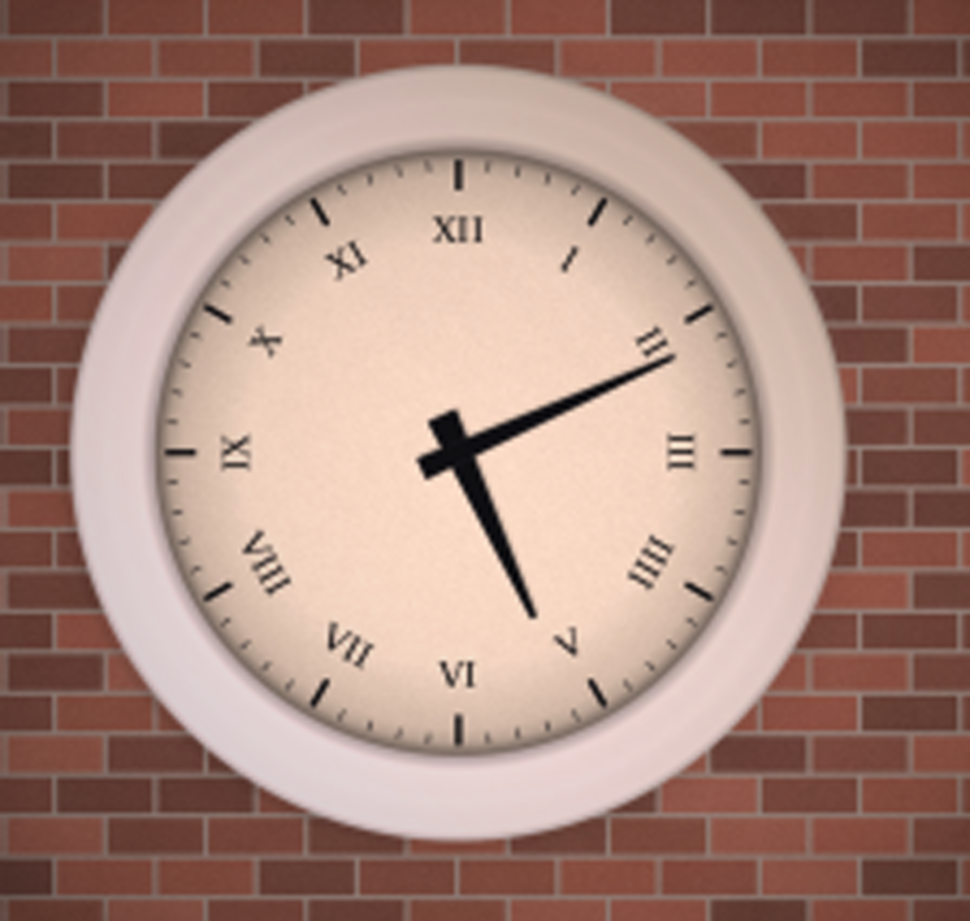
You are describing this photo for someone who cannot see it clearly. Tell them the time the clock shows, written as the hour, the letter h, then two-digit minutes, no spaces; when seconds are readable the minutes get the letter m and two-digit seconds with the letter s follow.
5h11
